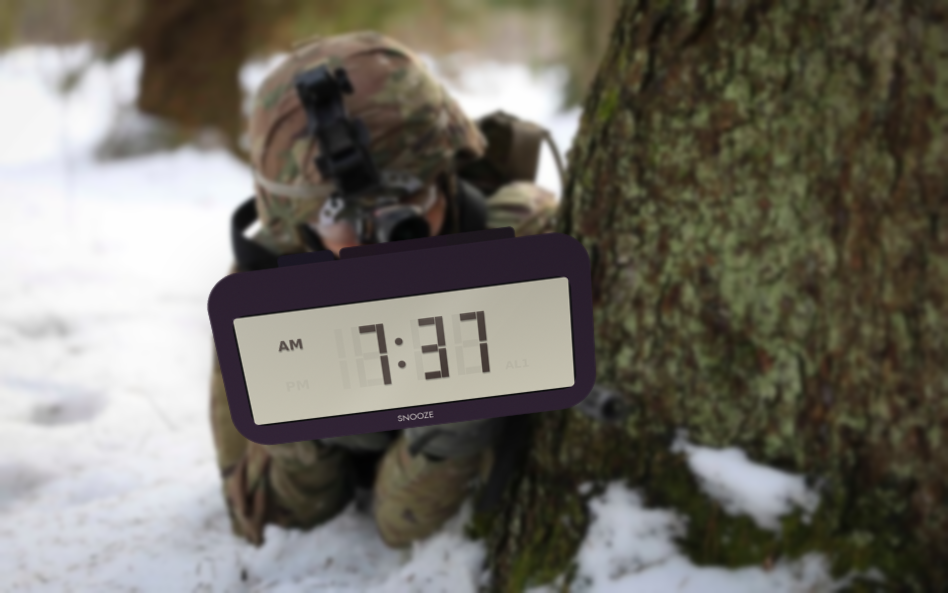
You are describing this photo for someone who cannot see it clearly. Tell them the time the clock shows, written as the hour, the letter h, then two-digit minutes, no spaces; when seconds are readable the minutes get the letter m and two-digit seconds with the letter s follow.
7h37
